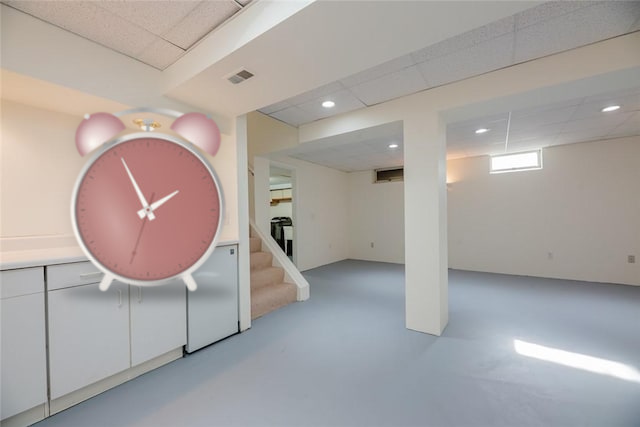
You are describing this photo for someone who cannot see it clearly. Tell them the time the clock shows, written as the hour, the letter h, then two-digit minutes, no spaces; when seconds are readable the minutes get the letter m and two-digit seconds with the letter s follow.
1h55m33s
